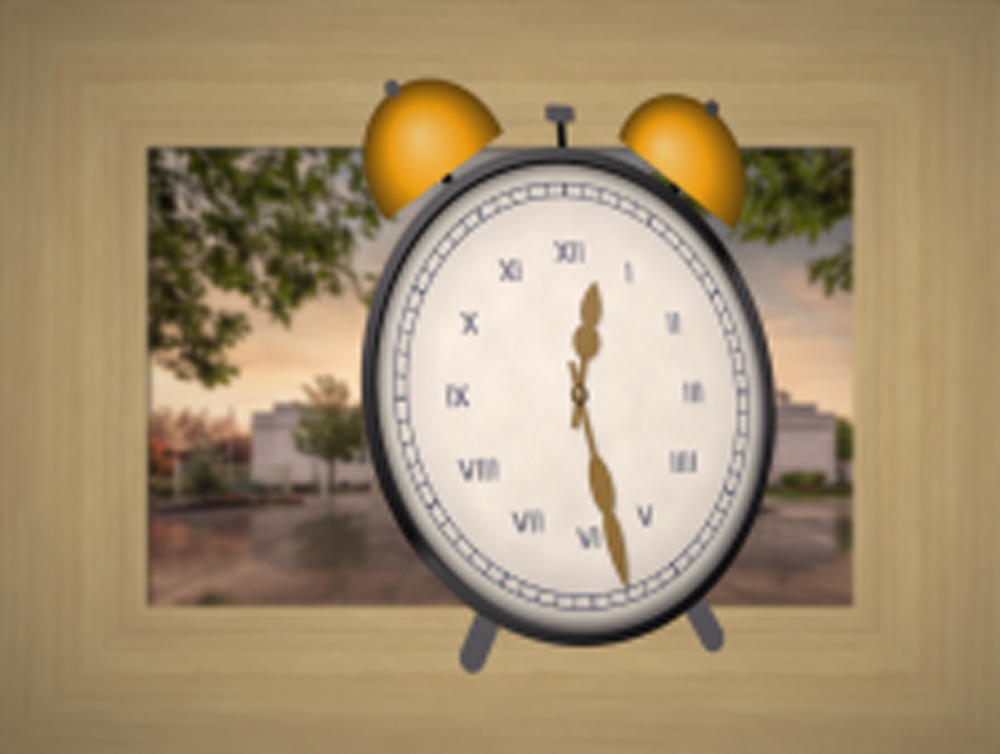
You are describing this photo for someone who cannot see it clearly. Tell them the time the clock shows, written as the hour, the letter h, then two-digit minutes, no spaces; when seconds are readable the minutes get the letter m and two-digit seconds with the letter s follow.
12h28
